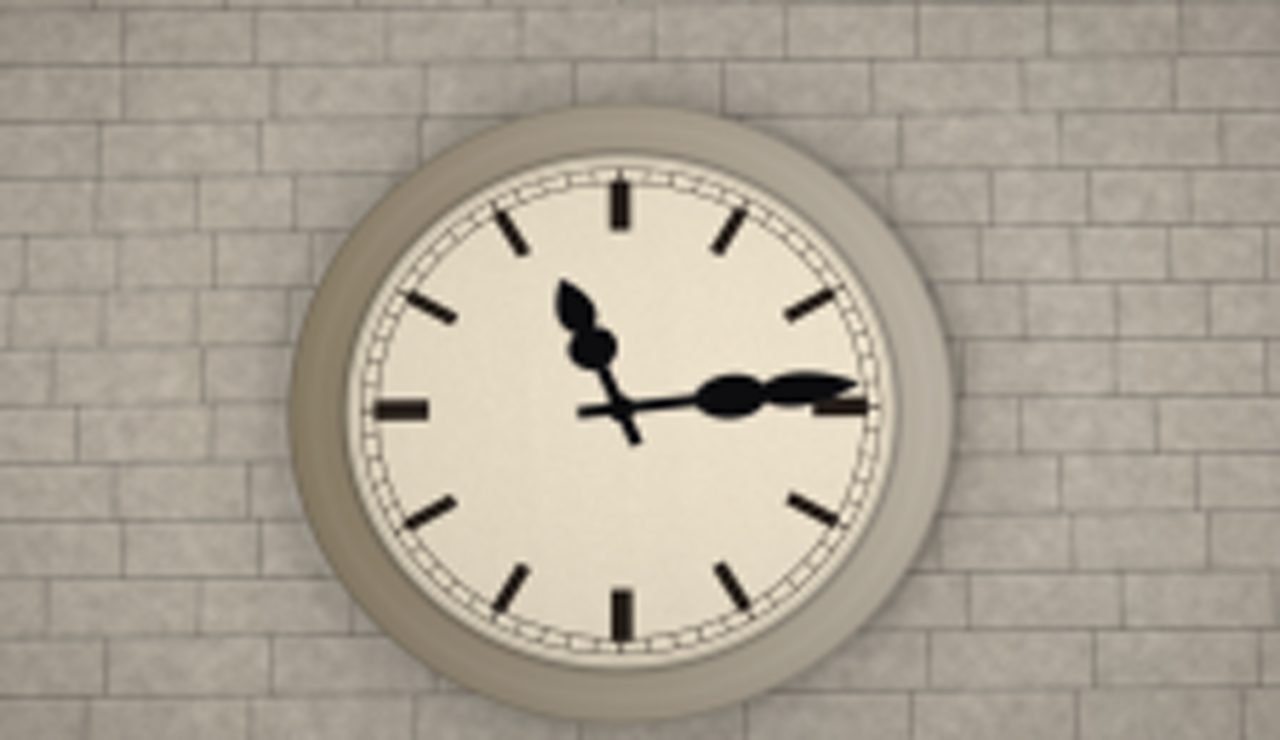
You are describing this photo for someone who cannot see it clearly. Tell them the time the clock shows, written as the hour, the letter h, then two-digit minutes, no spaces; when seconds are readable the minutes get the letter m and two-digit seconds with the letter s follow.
11h14
